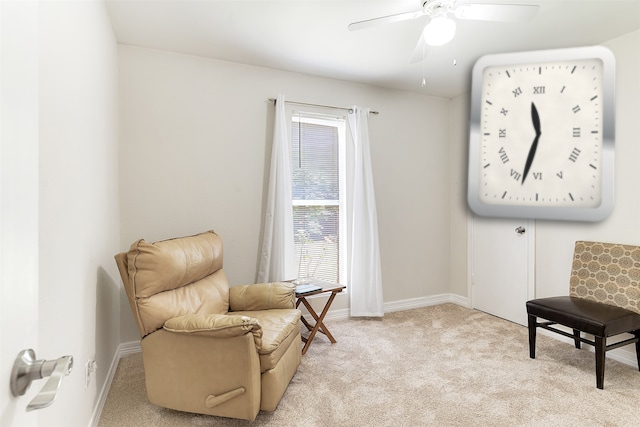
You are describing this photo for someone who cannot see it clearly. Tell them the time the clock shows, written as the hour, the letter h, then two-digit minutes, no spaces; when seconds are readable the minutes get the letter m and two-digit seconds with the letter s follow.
11h33
